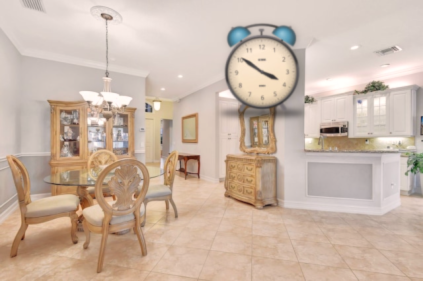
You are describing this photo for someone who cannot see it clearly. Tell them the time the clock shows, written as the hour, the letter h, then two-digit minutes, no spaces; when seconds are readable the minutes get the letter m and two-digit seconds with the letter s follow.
3h51
